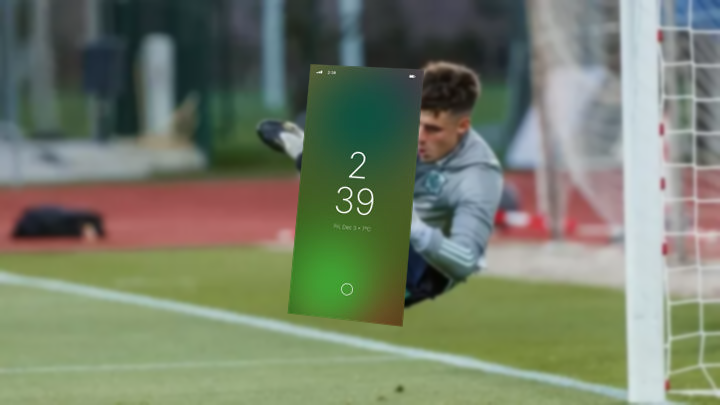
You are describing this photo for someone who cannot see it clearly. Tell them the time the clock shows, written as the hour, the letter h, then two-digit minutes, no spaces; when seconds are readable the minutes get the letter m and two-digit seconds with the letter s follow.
2h39
